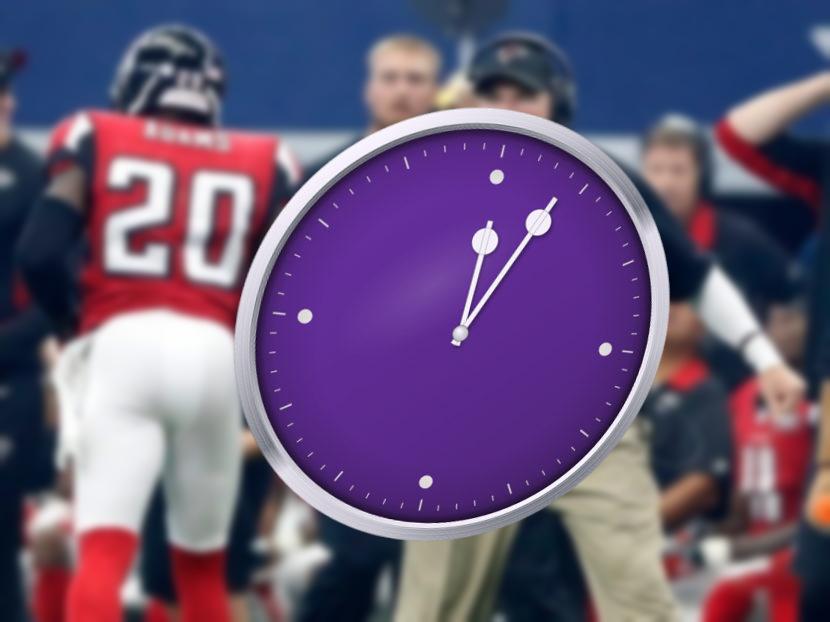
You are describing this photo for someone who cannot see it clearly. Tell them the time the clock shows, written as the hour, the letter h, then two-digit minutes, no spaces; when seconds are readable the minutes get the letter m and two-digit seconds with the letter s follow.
12h04
